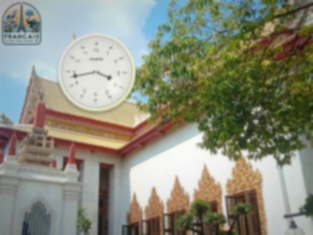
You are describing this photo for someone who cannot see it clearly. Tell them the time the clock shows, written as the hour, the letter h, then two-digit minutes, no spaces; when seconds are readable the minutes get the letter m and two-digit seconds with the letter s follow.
3h43
